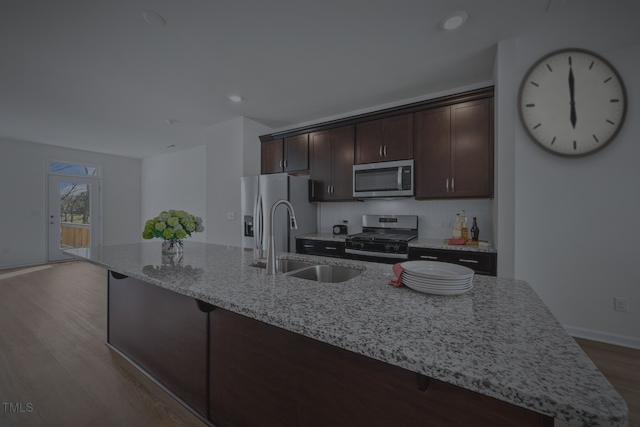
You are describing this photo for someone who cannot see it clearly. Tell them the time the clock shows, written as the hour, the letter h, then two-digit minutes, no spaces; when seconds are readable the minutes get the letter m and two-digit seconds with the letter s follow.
6h00
